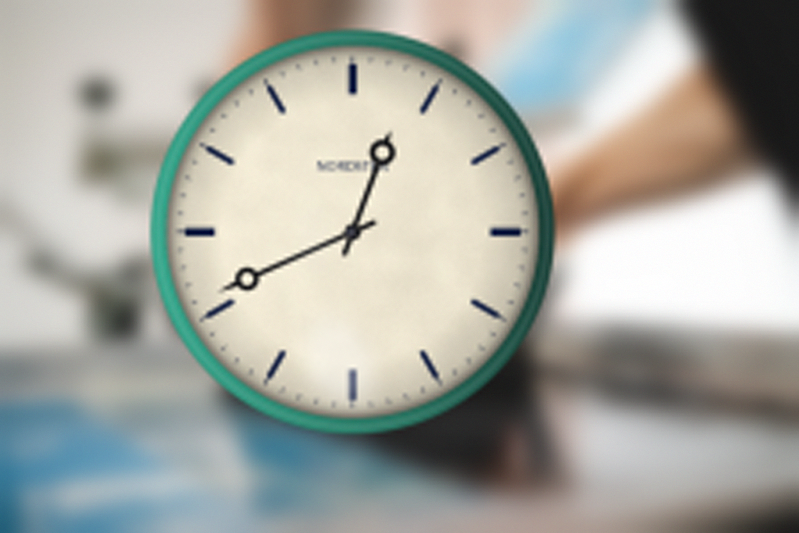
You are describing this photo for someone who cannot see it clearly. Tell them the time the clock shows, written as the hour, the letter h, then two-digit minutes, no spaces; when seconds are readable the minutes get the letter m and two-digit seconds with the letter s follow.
12h41
